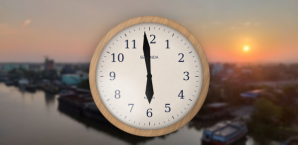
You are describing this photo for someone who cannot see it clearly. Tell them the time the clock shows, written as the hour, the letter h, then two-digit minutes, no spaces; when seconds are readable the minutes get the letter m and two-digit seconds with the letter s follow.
5h59
